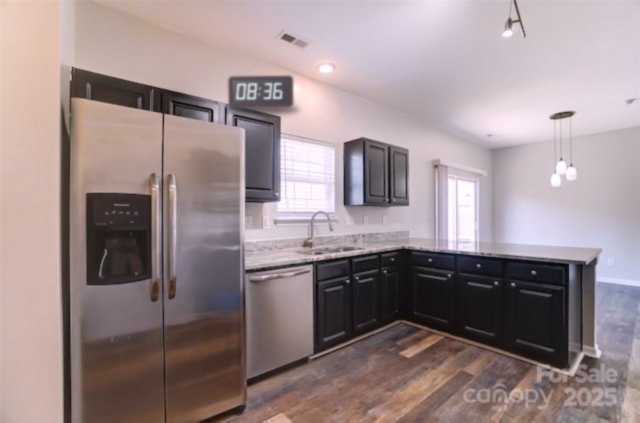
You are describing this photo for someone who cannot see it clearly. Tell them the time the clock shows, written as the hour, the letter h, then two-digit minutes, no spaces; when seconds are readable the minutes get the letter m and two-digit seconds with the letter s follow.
8h36
